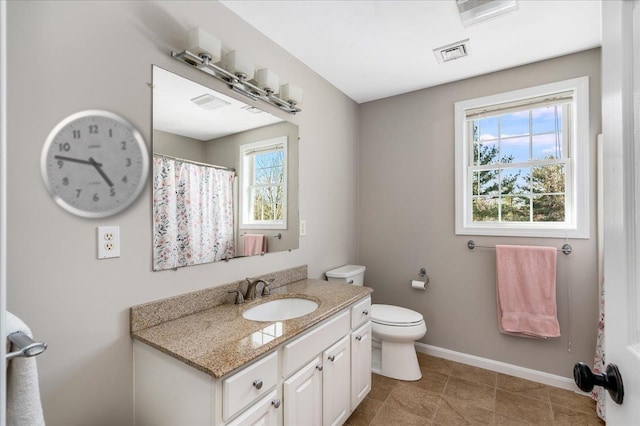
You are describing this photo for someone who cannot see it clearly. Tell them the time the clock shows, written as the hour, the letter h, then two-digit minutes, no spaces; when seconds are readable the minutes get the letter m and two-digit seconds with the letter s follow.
4h47
